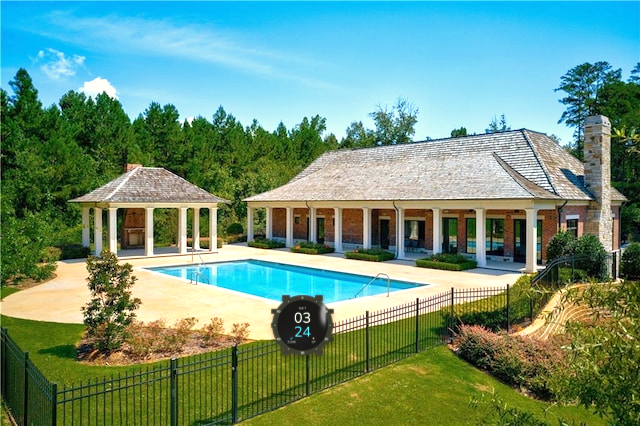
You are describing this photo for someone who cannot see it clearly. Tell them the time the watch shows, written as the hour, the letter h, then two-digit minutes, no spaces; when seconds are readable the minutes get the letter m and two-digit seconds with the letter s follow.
3h24
